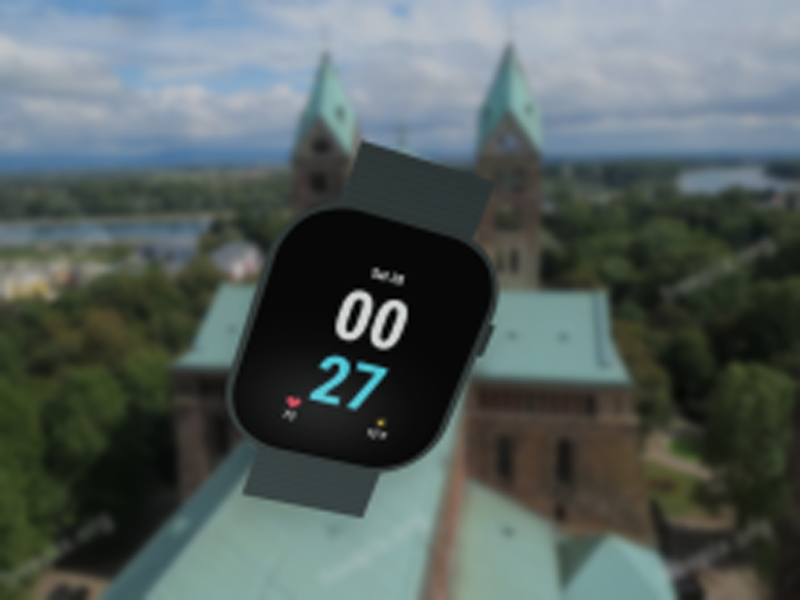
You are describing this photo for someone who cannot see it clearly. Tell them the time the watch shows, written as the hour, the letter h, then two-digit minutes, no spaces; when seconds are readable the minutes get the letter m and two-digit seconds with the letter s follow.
0h27
